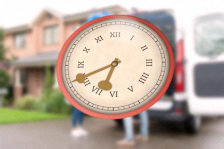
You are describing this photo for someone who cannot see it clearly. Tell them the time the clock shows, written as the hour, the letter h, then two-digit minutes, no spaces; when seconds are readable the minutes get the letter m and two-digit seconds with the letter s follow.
6h41
